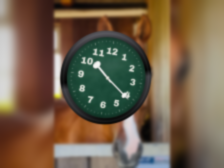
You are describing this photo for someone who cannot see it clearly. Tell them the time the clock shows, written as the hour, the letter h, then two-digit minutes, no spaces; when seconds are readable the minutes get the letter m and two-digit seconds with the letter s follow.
10h21
